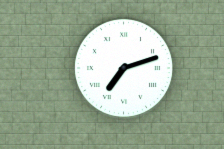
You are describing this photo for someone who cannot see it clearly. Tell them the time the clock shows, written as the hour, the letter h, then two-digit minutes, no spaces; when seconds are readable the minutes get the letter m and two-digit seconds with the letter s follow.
7h12
